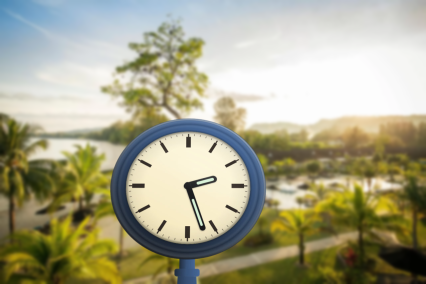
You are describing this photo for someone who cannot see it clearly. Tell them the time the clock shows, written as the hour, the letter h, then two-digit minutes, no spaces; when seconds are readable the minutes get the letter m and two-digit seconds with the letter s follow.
2h27
